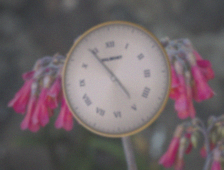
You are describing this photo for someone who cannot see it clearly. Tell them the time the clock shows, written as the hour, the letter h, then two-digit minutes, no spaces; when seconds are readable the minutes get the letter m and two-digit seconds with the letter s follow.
4h54
